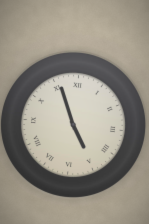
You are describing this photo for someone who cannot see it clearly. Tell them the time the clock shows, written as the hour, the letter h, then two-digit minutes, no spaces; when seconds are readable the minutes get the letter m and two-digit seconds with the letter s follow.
4h56
